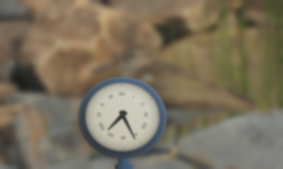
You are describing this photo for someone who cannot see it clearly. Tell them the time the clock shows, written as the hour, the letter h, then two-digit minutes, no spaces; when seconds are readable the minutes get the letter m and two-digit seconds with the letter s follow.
7h26
